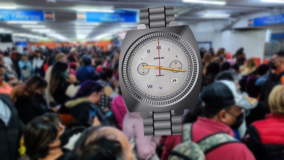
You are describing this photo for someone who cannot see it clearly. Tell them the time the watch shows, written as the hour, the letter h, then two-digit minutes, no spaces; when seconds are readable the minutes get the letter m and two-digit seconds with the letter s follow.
9h17
